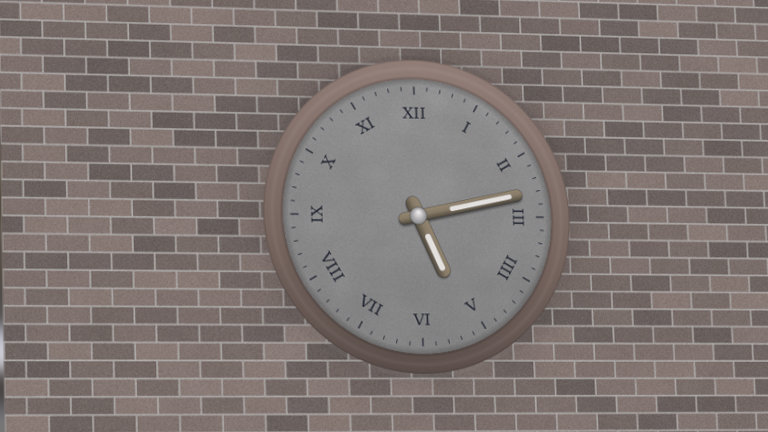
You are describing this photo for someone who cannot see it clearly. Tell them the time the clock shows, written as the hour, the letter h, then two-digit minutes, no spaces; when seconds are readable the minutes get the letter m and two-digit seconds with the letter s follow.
5h13
